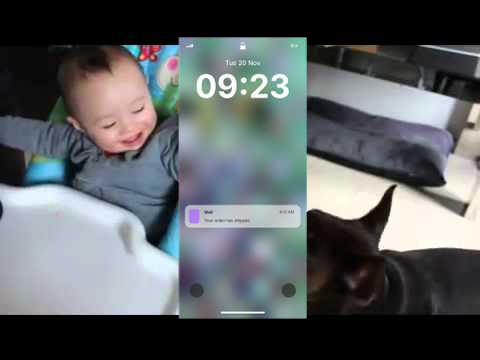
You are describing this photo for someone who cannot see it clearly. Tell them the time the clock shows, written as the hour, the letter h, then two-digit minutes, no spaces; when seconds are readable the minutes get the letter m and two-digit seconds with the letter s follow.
9h23
